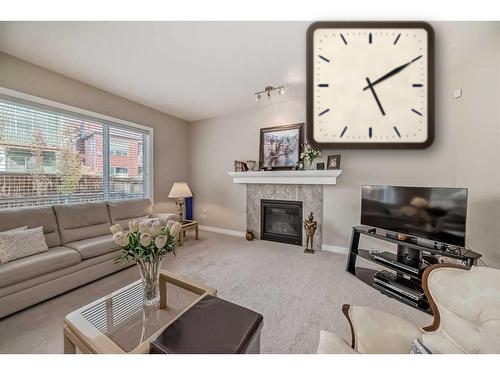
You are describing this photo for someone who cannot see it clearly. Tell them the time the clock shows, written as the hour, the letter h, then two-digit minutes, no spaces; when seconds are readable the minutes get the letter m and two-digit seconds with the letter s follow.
5h10
